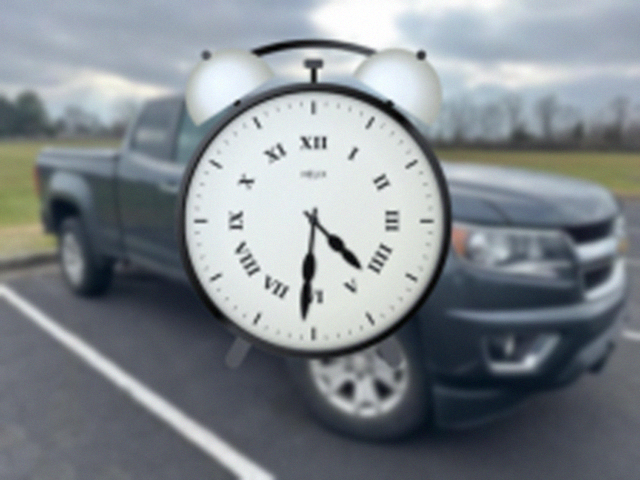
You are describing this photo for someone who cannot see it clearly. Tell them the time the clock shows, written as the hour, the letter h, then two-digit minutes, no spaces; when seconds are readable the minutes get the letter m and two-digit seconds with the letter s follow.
4h31
